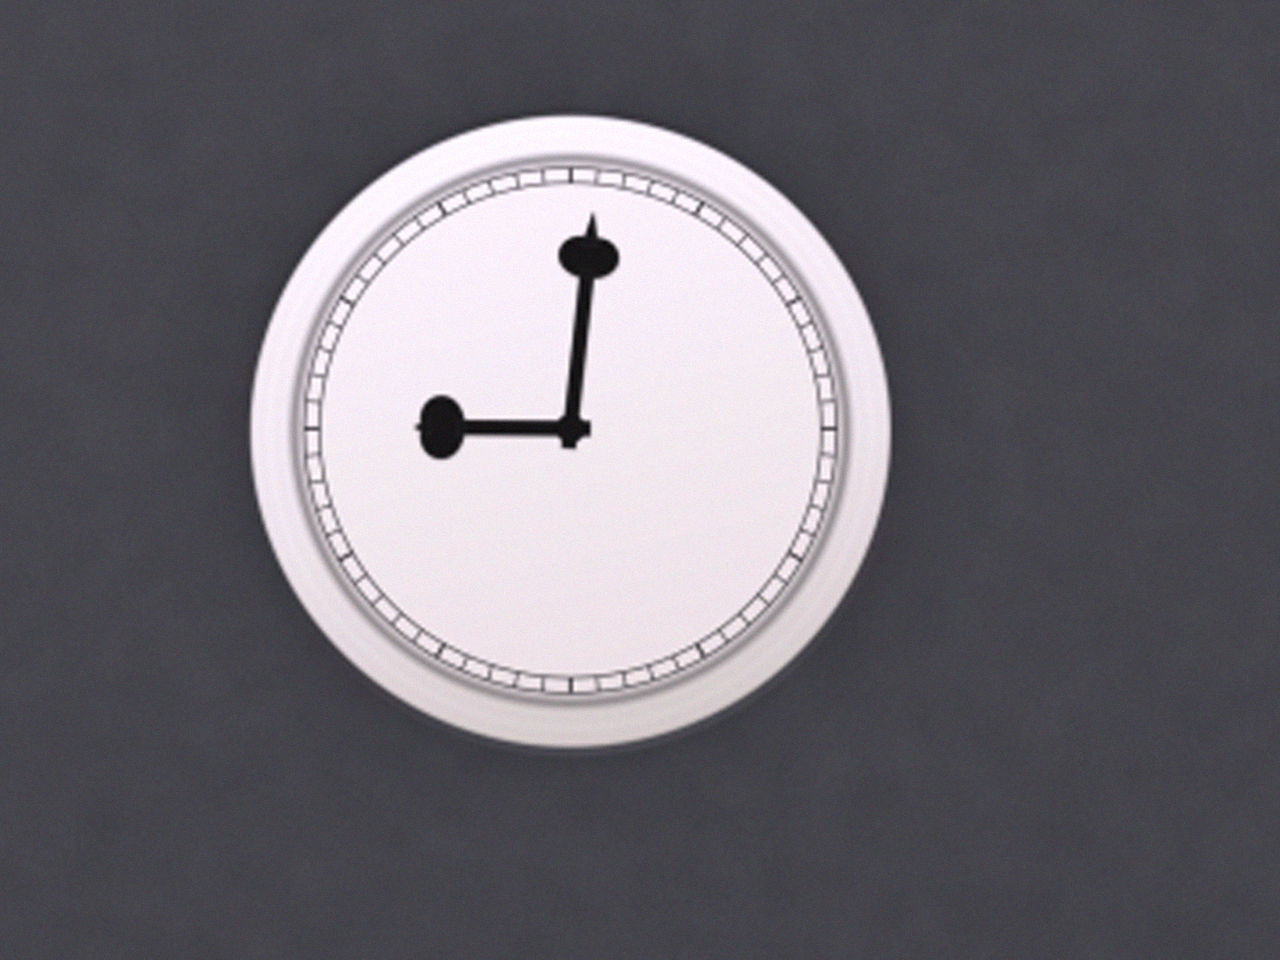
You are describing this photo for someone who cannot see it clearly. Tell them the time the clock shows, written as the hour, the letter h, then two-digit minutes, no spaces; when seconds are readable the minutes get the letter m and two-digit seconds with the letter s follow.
9h01
